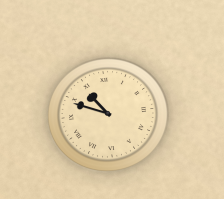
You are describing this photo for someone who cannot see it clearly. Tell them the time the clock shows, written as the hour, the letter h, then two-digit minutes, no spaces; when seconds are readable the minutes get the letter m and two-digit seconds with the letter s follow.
10h49
